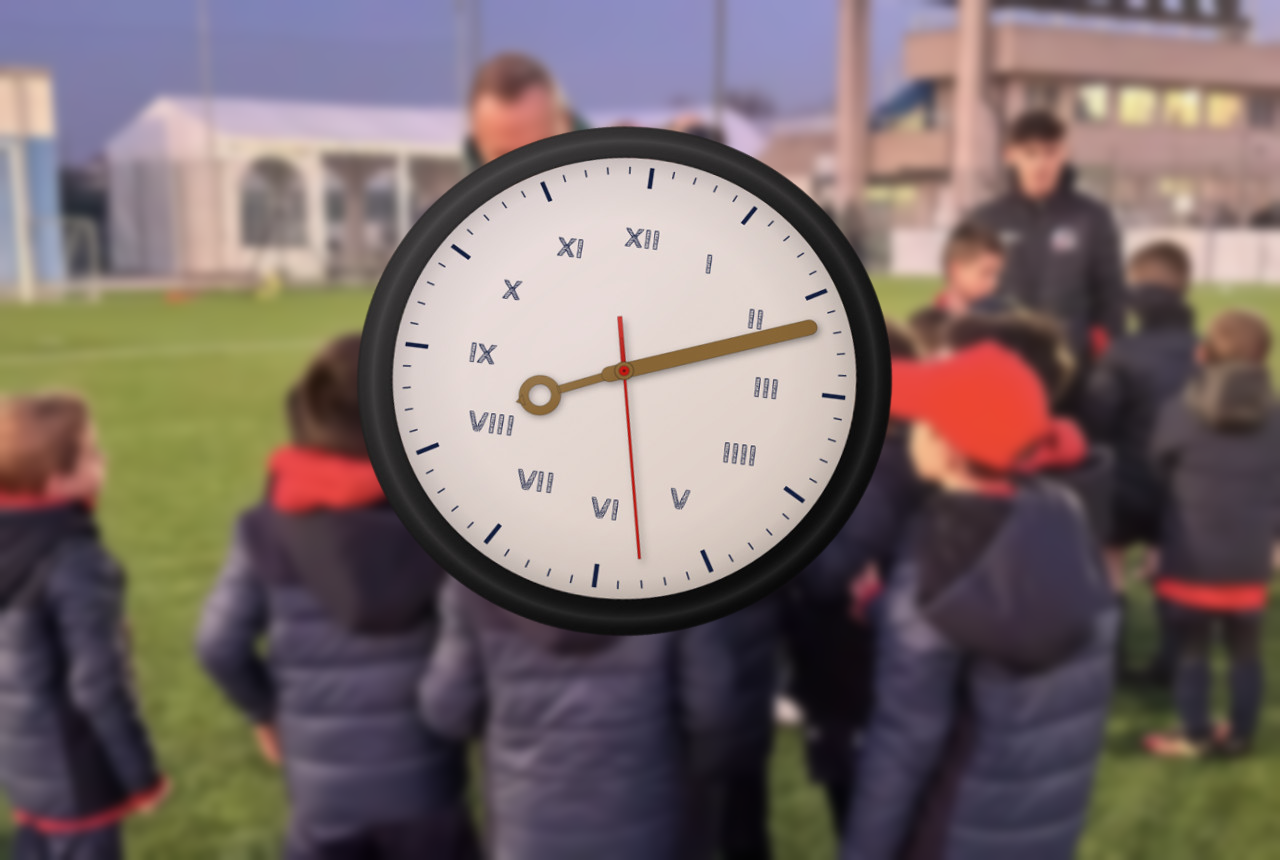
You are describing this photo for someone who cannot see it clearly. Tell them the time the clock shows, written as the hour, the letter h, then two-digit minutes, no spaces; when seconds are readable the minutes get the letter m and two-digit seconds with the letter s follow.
8h11m28s
